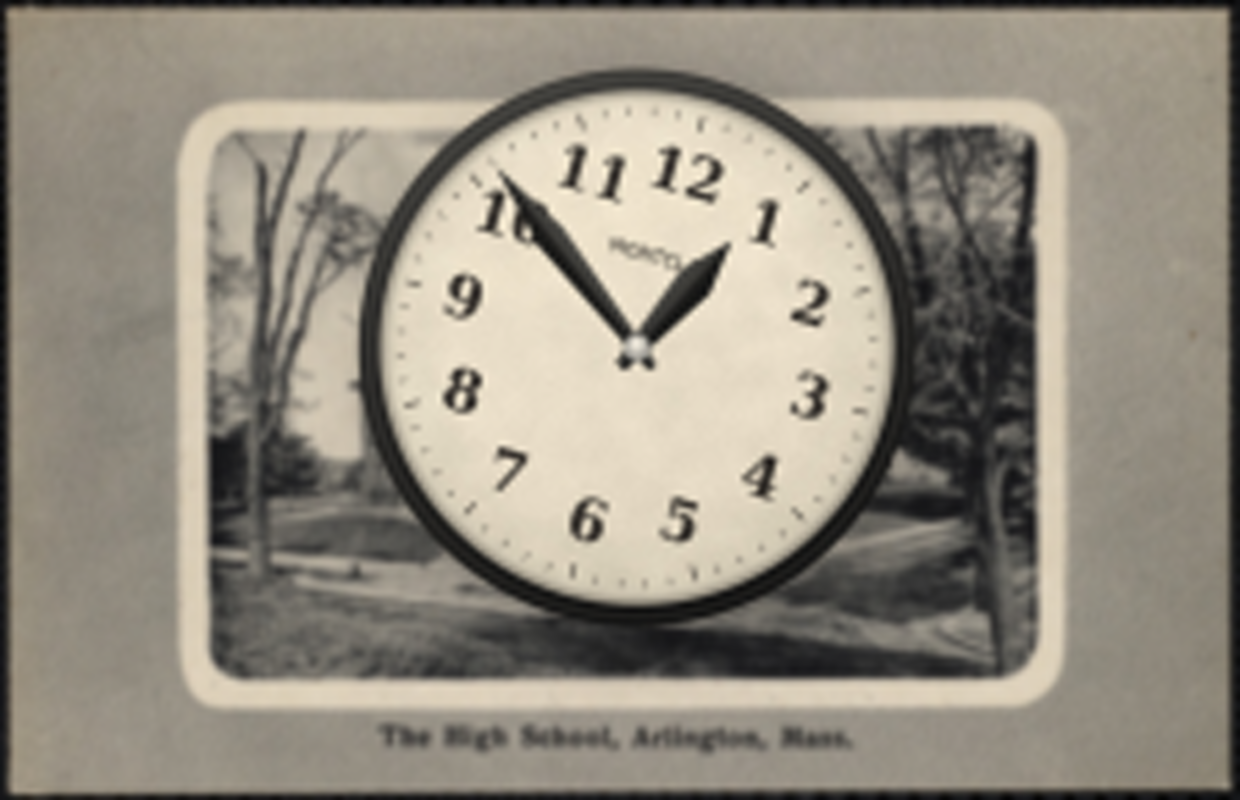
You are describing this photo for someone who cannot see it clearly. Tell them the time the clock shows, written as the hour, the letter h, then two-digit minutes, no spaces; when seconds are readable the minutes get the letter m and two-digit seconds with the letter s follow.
12h51
